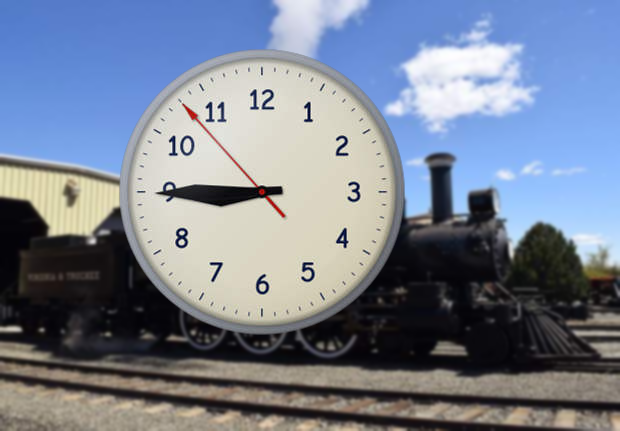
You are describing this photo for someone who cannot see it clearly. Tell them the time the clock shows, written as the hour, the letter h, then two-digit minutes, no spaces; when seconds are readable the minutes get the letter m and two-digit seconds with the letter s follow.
8h44m53s
